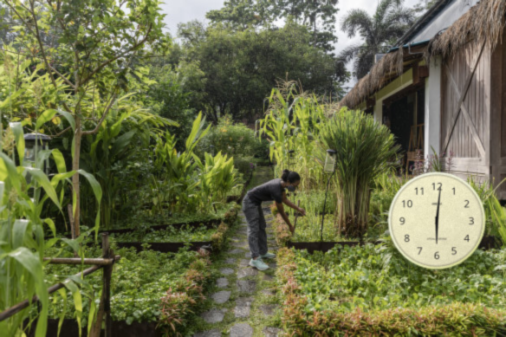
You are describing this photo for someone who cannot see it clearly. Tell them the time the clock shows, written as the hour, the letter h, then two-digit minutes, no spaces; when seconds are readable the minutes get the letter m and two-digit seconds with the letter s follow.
6h01
